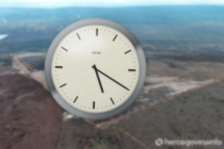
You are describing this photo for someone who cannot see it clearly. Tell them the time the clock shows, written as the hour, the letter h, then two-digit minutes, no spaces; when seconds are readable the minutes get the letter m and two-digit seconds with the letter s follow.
5h20
